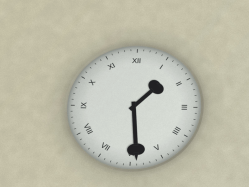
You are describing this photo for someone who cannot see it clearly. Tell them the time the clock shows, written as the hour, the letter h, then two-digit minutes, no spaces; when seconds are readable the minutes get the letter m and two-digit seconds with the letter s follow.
1h29
